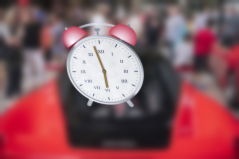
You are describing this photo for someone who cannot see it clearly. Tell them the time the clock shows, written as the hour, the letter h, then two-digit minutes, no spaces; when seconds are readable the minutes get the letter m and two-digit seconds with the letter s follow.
5h58
